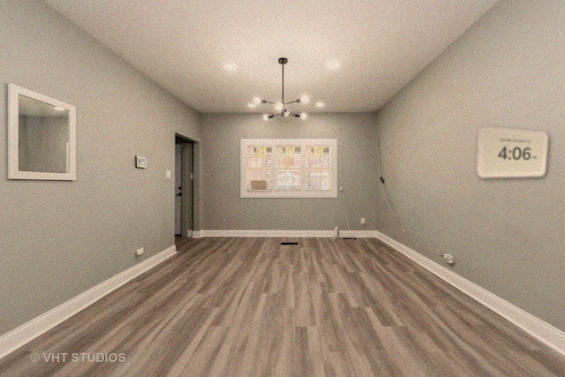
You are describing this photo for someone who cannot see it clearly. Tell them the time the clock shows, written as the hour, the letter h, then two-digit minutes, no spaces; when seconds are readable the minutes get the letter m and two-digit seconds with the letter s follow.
4h06
